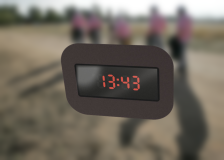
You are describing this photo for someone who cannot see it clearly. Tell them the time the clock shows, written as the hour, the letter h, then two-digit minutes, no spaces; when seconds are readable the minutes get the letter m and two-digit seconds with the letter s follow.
13h43
